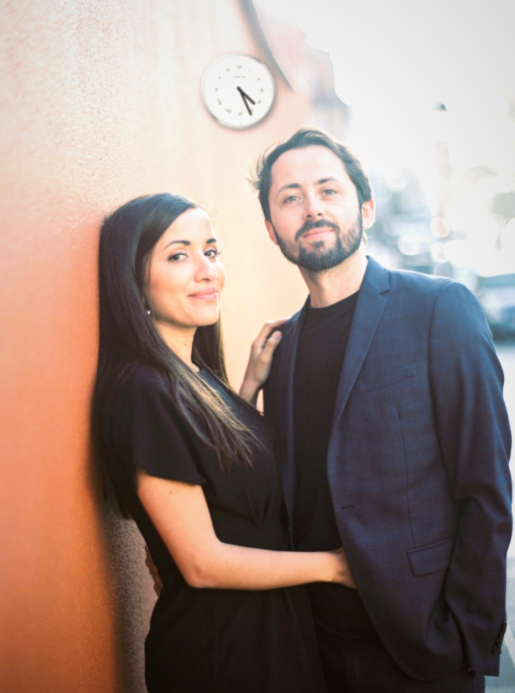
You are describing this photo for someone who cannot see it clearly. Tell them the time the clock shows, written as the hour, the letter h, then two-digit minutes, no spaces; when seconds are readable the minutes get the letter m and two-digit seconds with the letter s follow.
4h26
